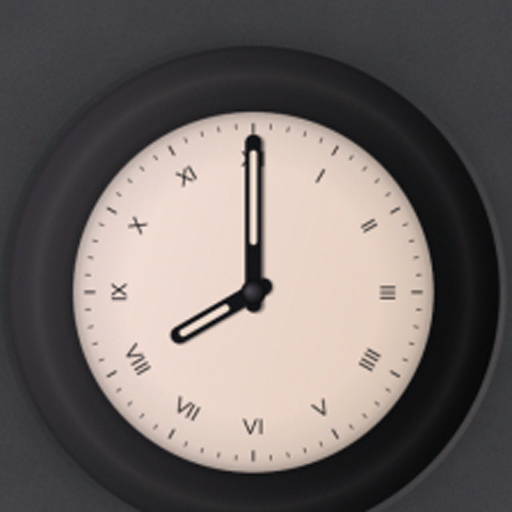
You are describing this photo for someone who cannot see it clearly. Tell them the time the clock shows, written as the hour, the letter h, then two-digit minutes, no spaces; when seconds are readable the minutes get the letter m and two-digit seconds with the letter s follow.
8h00
